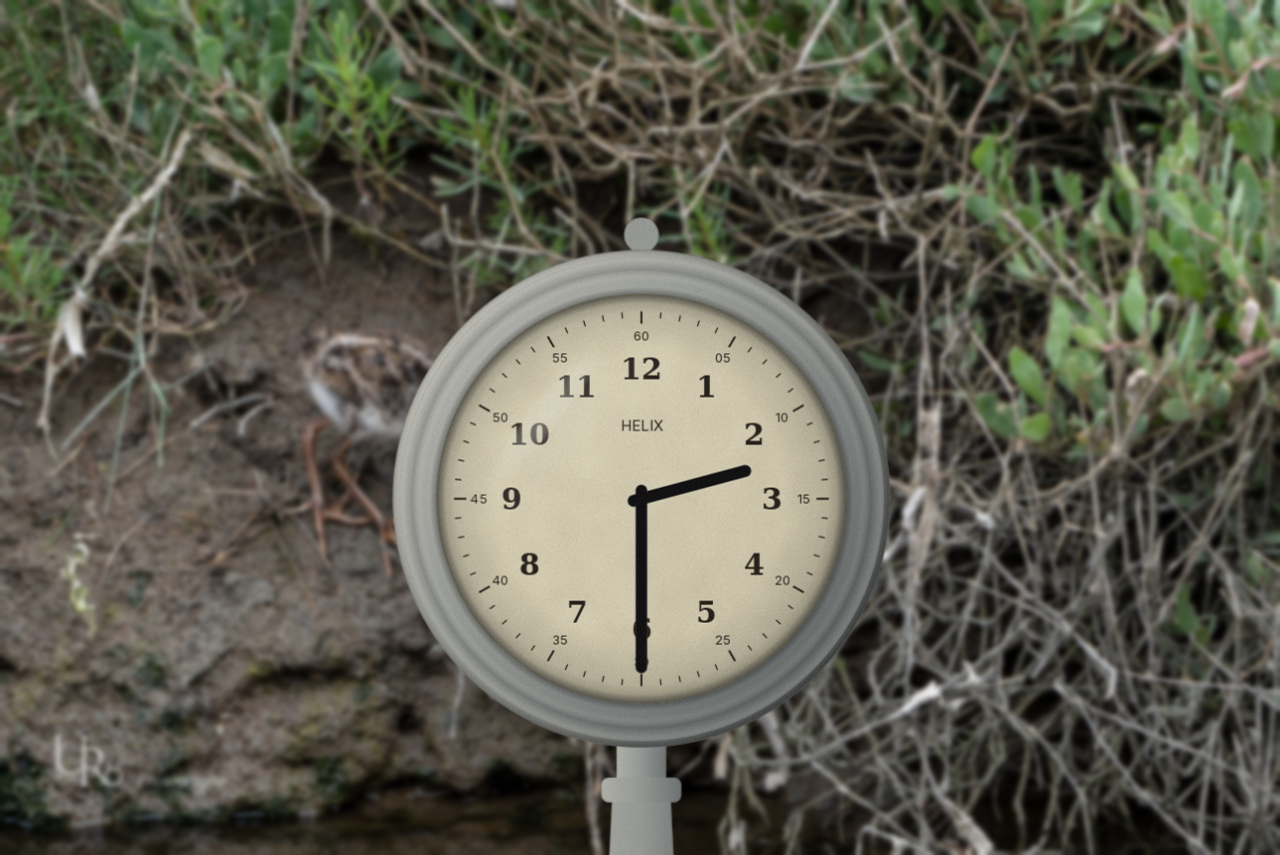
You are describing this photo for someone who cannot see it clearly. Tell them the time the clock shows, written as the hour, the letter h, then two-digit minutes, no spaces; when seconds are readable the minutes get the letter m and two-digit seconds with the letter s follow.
2h30
